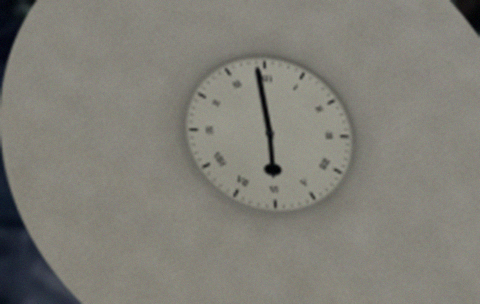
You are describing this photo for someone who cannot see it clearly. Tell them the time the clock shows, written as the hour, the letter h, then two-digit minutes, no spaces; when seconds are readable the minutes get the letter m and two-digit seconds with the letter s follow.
5h59
